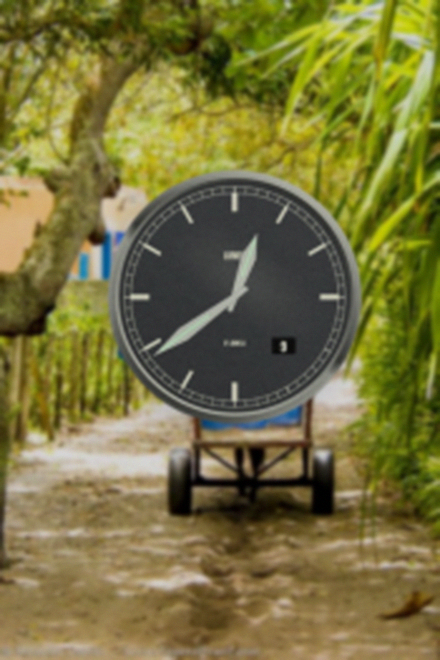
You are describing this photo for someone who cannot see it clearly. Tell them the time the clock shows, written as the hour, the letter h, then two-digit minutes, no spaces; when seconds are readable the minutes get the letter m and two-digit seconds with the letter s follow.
12h39
